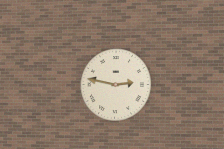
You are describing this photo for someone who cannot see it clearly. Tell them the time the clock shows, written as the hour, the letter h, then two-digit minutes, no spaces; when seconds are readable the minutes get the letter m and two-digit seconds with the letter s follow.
2h47
